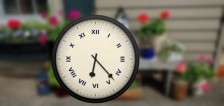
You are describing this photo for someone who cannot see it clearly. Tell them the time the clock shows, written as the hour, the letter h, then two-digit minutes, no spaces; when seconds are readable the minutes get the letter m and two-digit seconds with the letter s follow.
6h23
